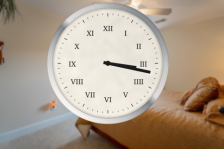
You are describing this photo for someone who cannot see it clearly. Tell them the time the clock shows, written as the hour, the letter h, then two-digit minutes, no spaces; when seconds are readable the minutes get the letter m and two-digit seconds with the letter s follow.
3h17
